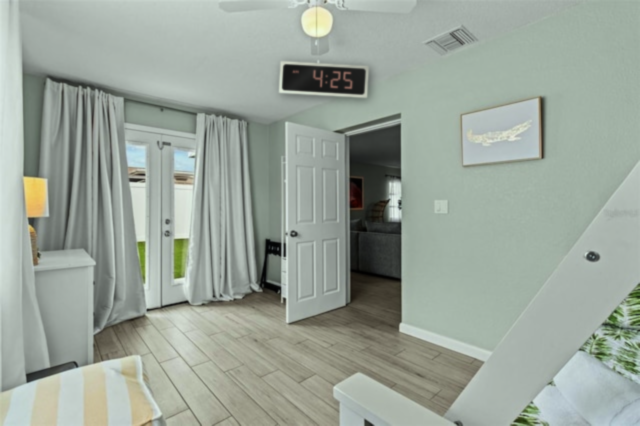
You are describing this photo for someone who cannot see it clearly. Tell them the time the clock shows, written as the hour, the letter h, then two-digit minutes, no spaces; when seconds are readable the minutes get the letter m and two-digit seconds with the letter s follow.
4h25
